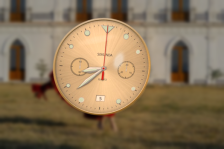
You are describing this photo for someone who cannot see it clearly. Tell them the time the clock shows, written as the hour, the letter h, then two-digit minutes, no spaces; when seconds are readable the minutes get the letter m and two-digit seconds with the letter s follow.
8h38
